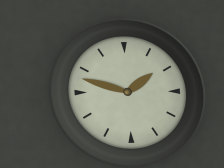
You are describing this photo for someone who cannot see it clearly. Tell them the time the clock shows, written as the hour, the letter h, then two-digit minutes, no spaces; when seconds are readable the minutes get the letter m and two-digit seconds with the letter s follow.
1h48
